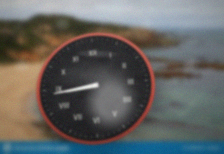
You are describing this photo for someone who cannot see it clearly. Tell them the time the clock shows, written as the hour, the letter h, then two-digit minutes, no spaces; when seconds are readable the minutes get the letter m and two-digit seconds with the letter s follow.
8h44
